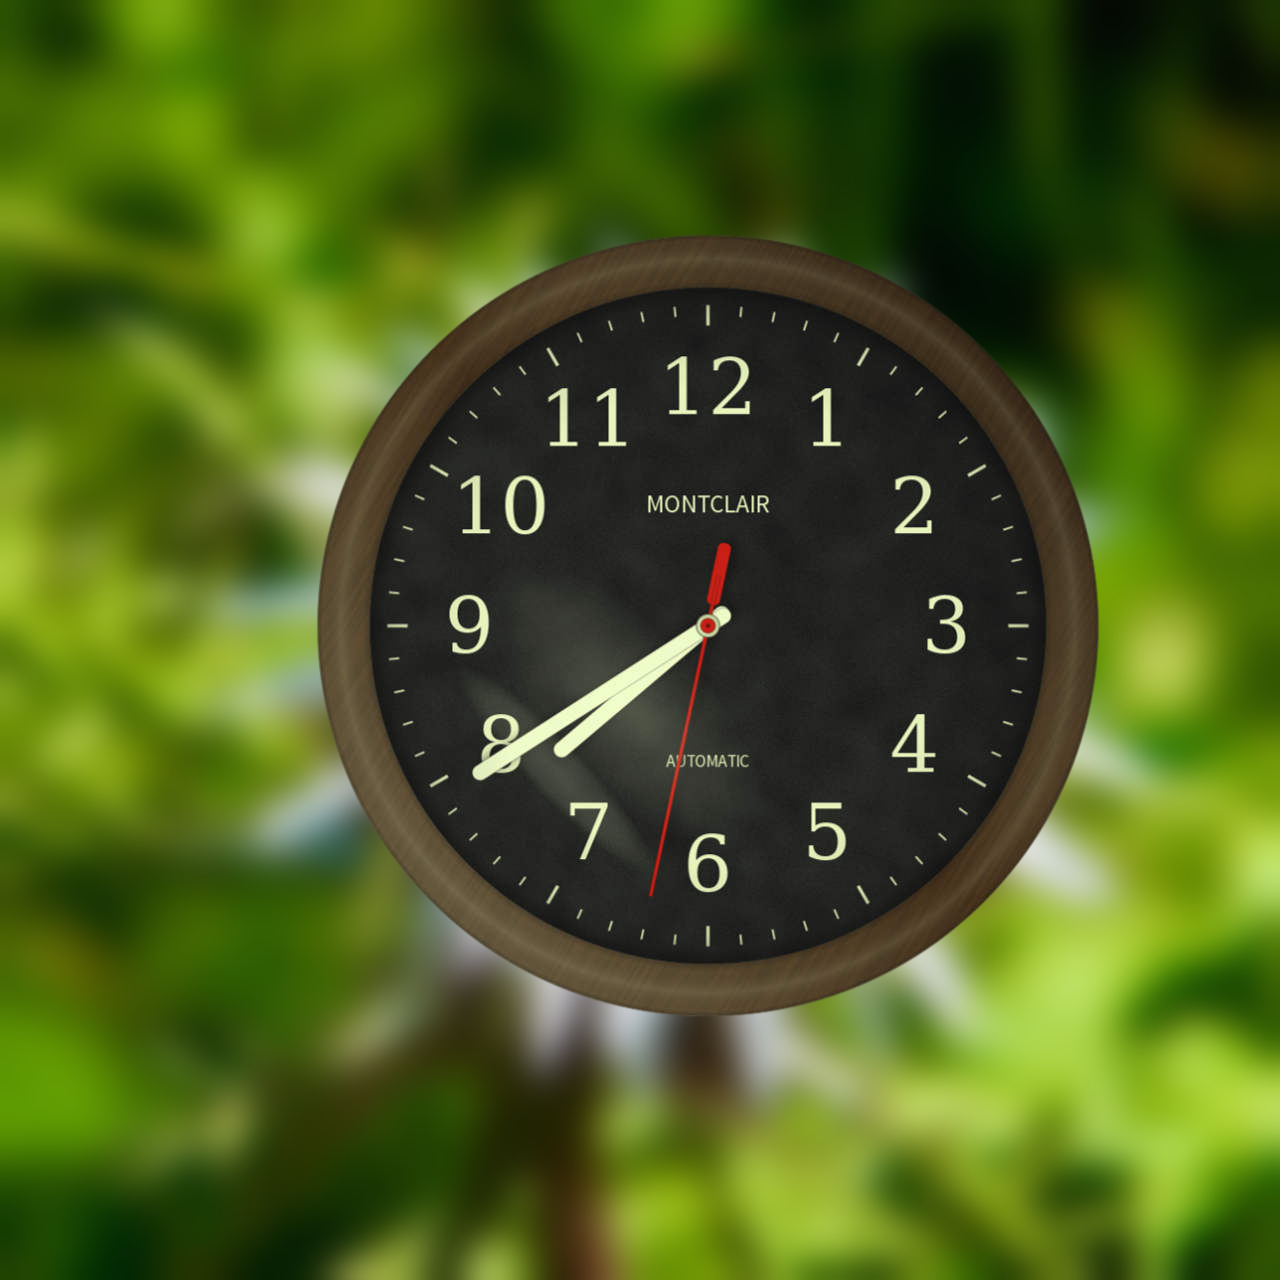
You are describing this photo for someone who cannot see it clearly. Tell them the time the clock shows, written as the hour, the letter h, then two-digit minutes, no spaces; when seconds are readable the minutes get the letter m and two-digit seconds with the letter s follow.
7h39m32s
